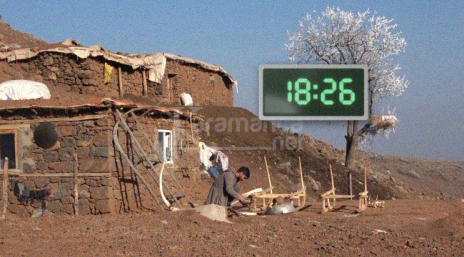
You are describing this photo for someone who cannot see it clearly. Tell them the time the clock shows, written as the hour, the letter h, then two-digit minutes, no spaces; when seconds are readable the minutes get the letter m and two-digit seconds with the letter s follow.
18h26
